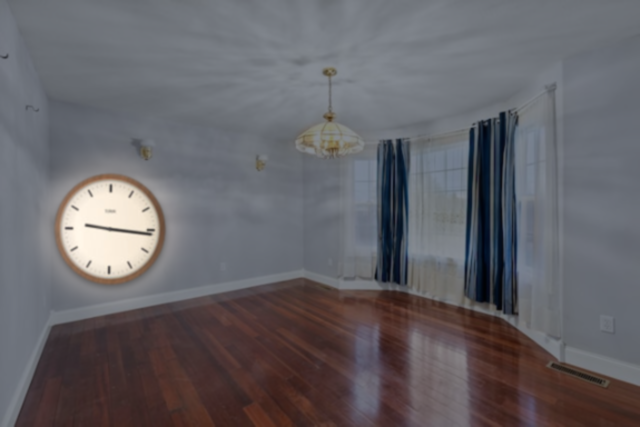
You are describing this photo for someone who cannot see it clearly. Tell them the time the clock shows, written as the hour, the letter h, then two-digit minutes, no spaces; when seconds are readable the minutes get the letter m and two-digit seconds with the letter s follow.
9h16
